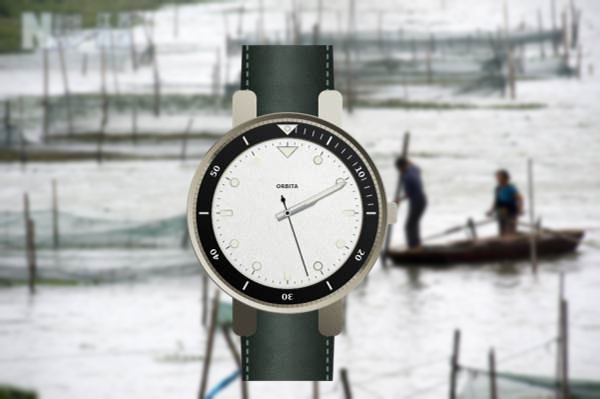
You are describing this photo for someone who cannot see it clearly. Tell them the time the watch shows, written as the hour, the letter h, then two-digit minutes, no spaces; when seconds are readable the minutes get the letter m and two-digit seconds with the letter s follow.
2h10m27s
